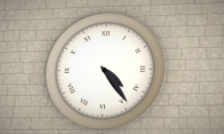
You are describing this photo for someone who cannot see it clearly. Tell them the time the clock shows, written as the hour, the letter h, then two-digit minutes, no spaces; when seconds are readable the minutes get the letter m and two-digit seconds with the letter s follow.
4h24
